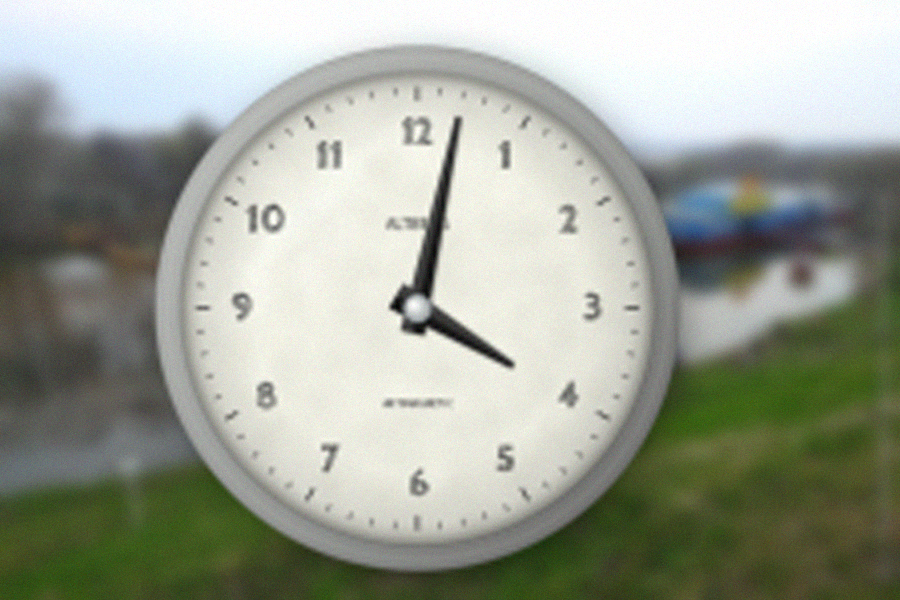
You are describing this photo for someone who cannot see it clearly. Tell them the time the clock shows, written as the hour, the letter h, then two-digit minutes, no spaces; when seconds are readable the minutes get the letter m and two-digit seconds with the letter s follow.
4h02
